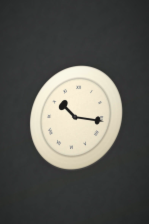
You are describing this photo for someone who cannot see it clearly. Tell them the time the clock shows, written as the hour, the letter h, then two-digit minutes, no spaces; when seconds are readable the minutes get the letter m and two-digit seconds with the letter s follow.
10h16
